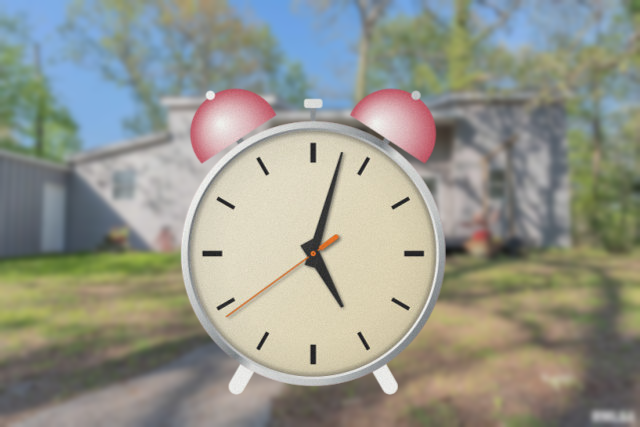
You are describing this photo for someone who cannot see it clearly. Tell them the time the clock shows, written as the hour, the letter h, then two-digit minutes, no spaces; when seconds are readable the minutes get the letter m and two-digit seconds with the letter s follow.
5h02m39s
